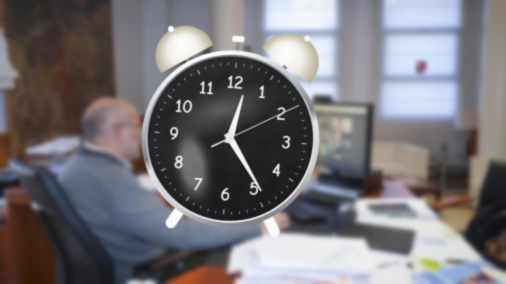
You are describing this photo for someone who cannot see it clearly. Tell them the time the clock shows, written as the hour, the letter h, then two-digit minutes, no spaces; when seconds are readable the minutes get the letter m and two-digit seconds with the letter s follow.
12h24m10s
